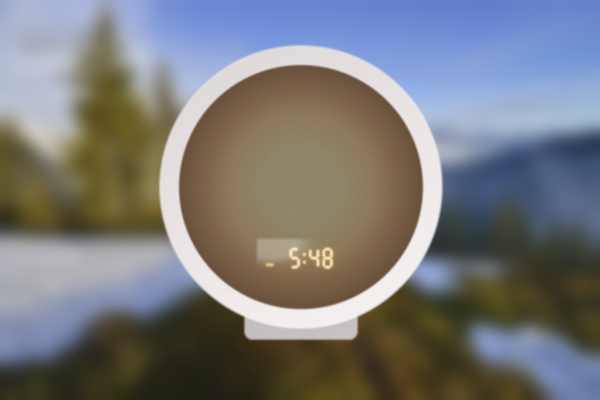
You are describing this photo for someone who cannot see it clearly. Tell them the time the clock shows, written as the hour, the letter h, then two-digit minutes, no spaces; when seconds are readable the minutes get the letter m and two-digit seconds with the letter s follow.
5h48
